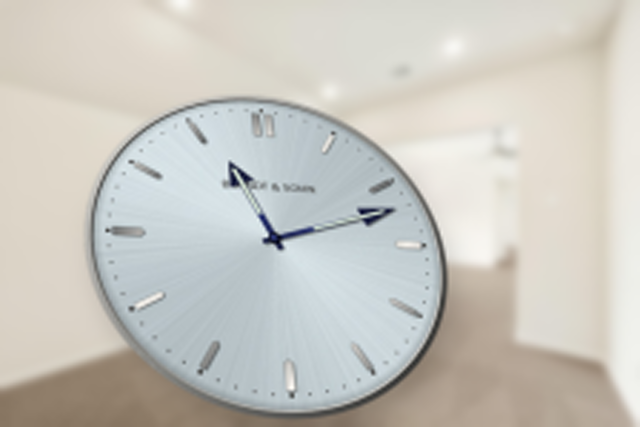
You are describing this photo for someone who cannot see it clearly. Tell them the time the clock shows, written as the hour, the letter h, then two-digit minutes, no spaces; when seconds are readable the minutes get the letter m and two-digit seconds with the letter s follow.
11h12
